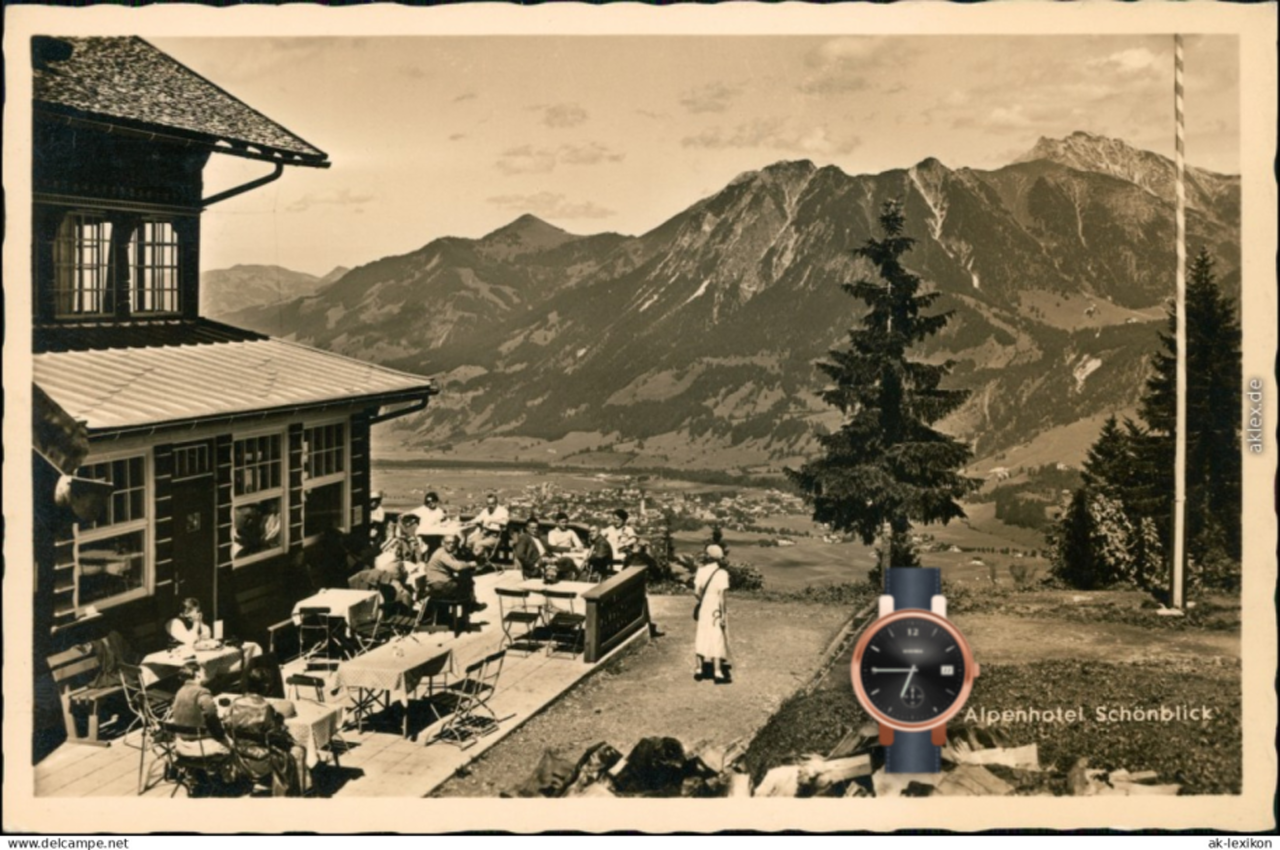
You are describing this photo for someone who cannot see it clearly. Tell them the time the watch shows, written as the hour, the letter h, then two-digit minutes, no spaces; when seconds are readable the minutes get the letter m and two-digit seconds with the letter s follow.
6h45
